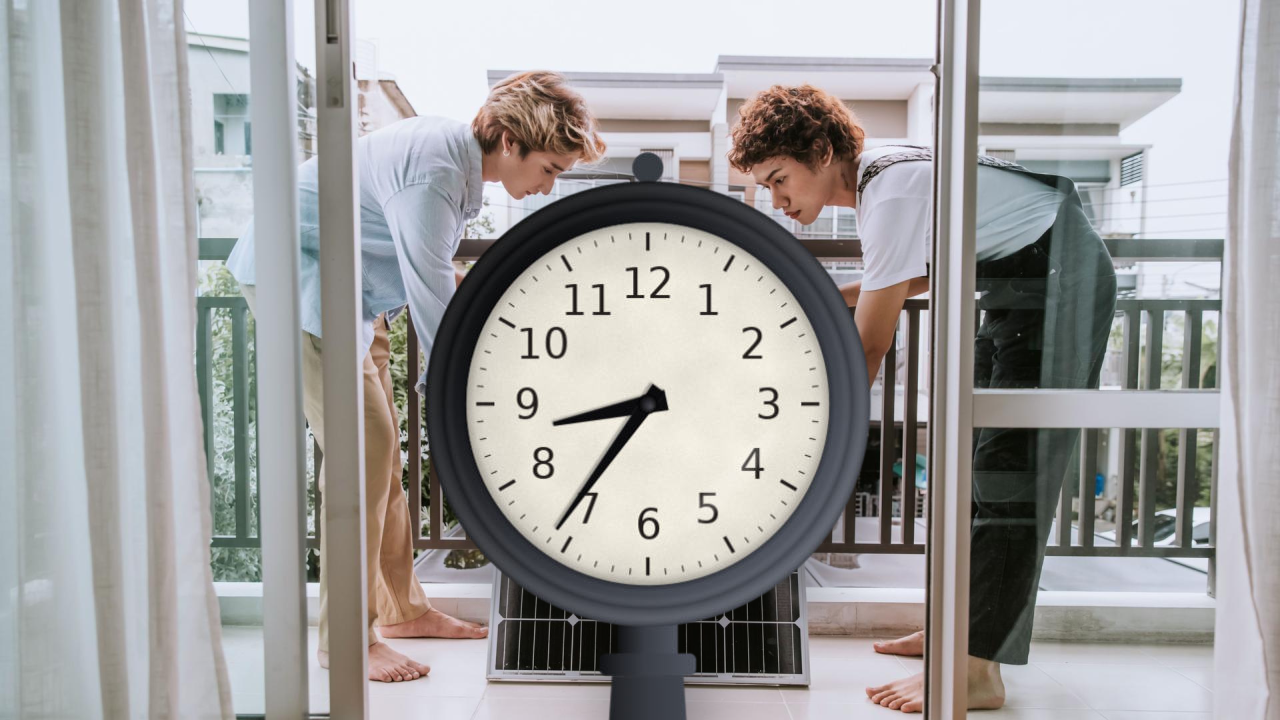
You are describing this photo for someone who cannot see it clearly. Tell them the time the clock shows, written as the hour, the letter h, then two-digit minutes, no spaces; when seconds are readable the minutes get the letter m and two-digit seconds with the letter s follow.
8h36
